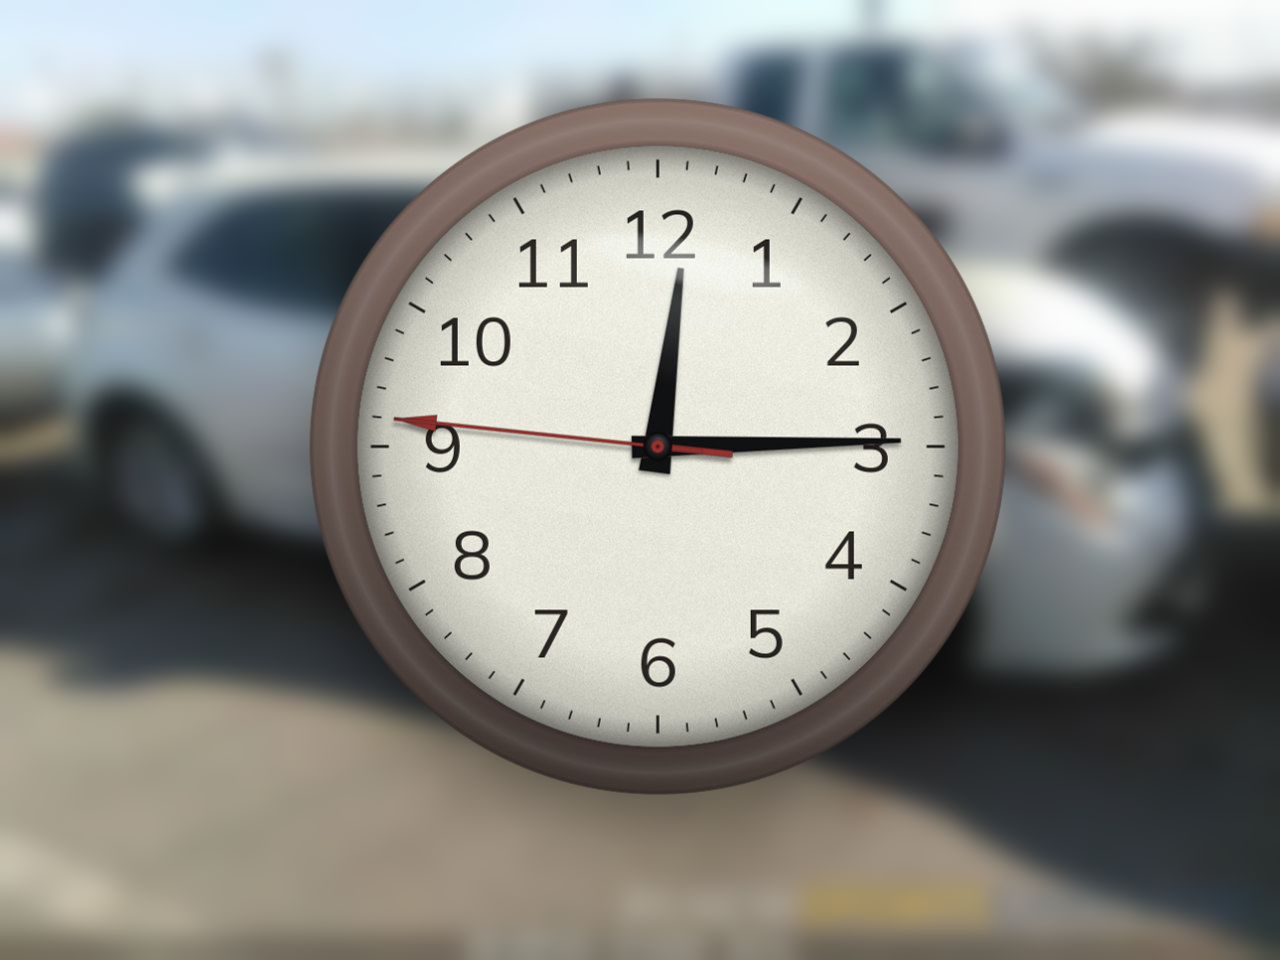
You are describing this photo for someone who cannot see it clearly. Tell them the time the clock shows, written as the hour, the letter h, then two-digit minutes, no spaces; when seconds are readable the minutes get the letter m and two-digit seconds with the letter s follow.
12h14m46s
